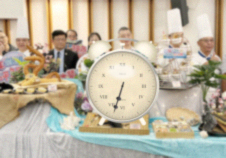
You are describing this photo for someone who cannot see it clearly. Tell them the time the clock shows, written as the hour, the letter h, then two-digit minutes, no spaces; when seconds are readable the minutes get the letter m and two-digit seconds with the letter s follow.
6h33
